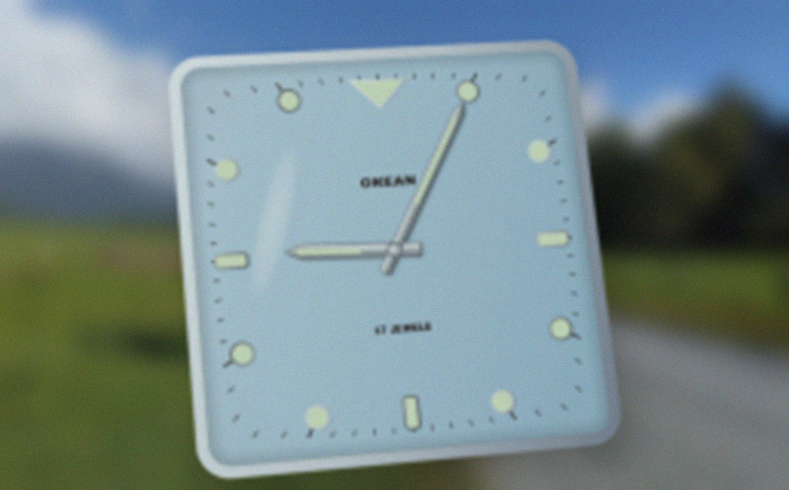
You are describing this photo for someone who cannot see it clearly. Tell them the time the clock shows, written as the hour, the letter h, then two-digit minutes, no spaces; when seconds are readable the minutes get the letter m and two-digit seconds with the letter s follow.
9h05
